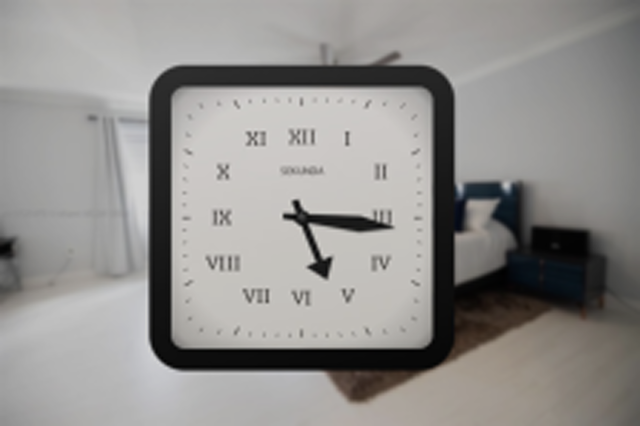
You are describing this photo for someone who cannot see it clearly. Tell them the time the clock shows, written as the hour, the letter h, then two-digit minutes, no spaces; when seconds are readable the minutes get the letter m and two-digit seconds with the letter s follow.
5h16
